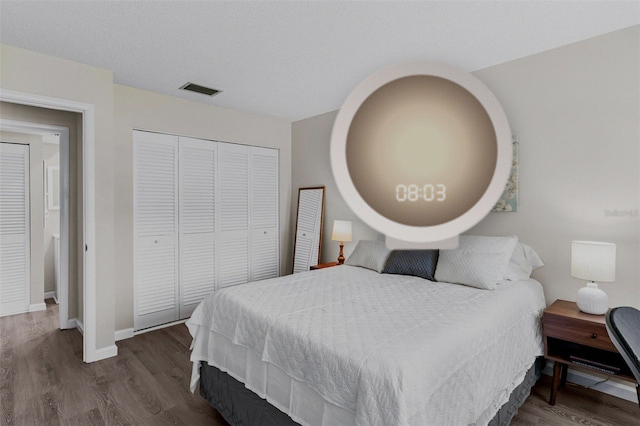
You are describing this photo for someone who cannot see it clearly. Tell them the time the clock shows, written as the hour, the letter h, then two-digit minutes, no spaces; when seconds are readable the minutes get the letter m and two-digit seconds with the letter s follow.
8h03
